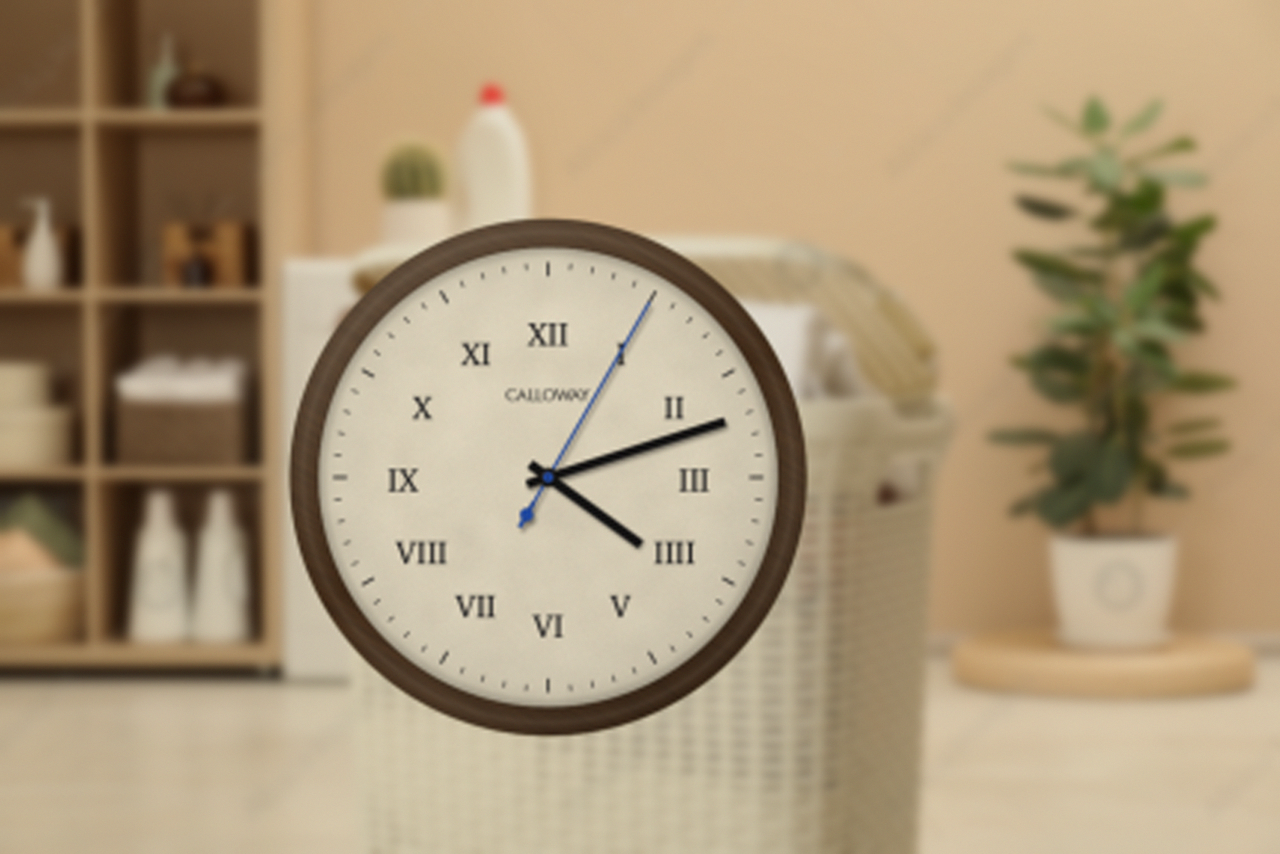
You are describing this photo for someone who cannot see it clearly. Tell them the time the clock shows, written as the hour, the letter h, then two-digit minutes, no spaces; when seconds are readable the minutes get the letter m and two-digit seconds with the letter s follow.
4h12m05s
